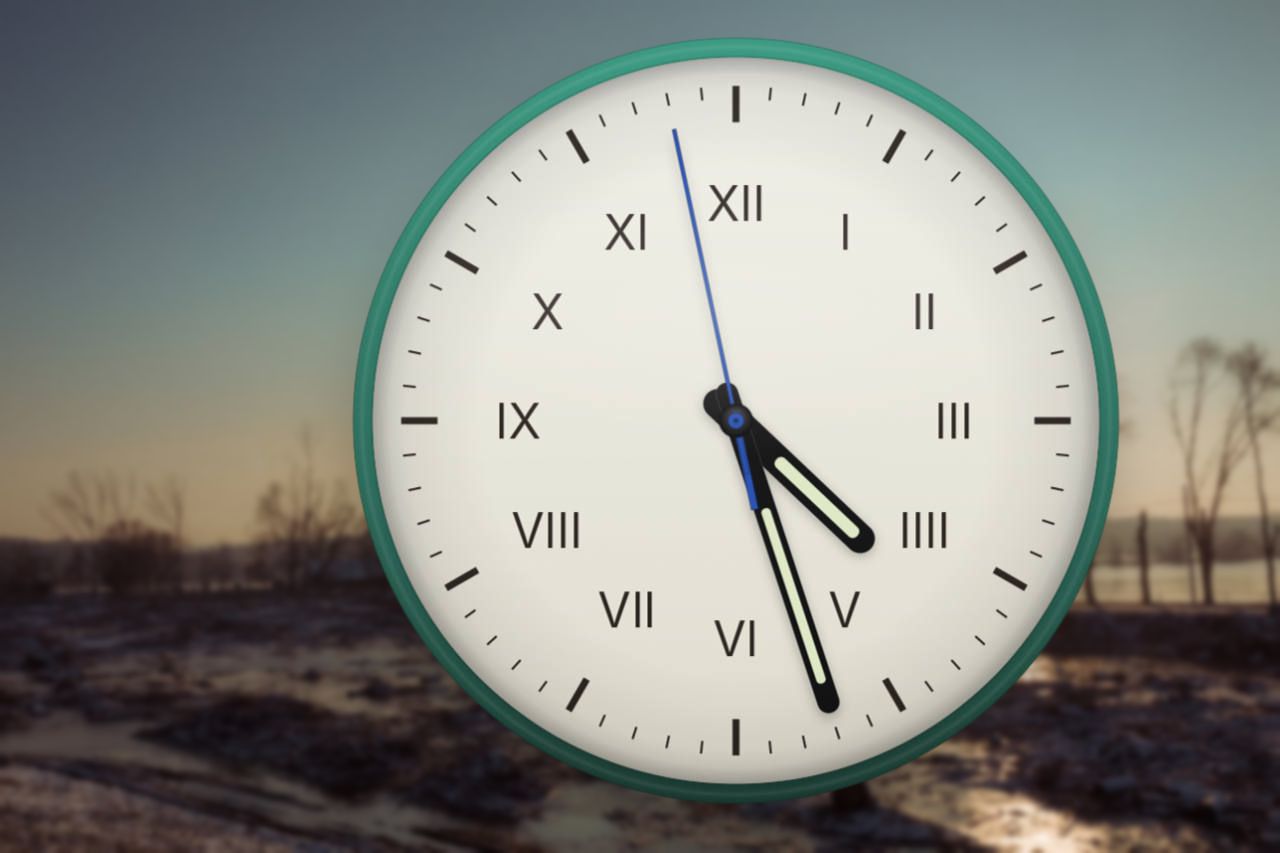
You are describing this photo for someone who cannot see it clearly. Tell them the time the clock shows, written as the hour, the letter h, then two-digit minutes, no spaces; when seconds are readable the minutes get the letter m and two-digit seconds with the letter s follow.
4h26m58s
